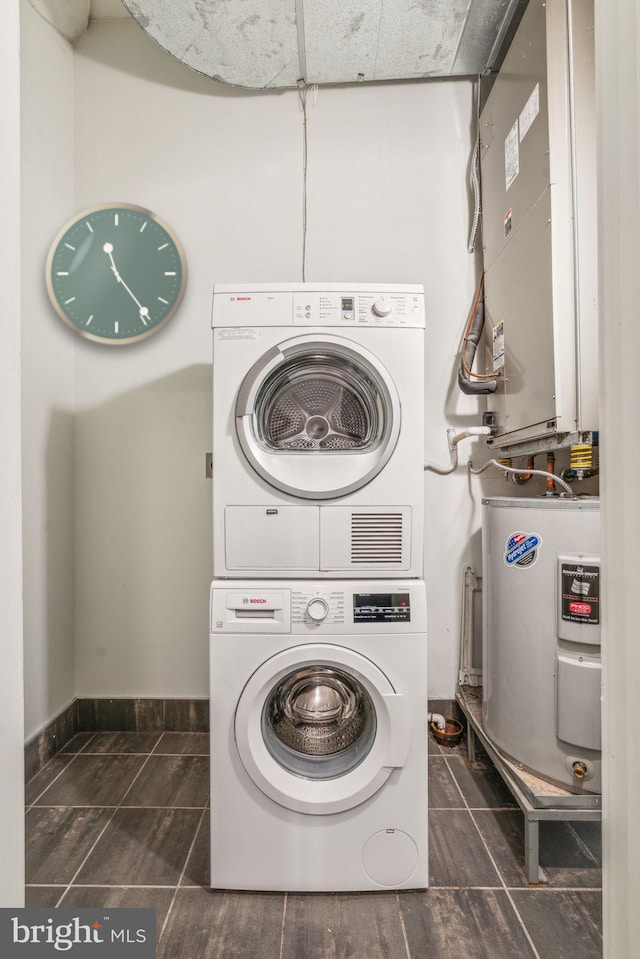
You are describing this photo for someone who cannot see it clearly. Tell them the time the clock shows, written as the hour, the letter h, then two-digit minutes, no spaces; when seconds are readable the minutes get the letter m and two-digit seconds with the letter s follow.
11h24
